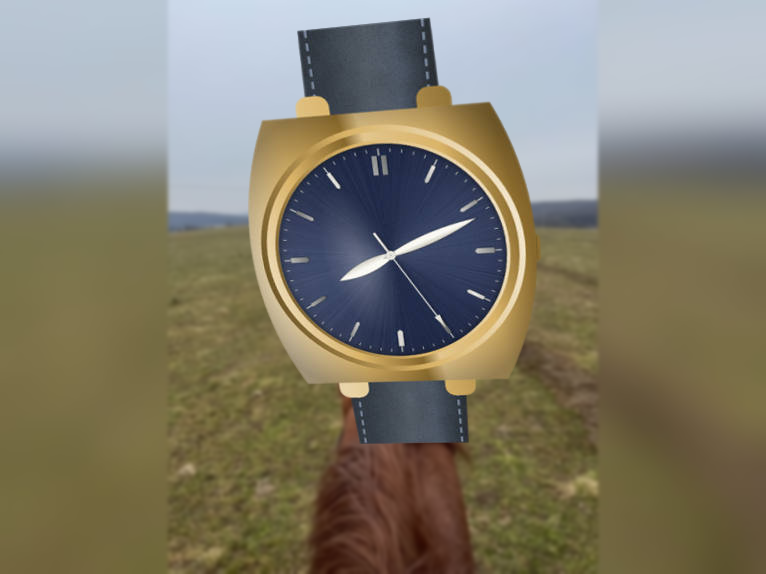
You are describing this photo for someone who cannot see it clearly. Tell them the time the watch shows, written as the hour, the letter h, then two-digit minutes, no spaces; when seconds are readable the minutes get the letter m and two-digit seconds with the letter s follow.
8h11m25s
